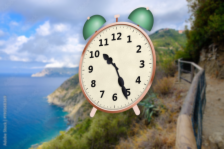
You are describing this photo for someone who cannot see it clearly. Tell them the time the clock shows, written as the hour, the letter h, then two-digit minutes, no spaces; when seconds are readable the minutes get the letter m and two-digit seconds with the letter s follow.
10h26
